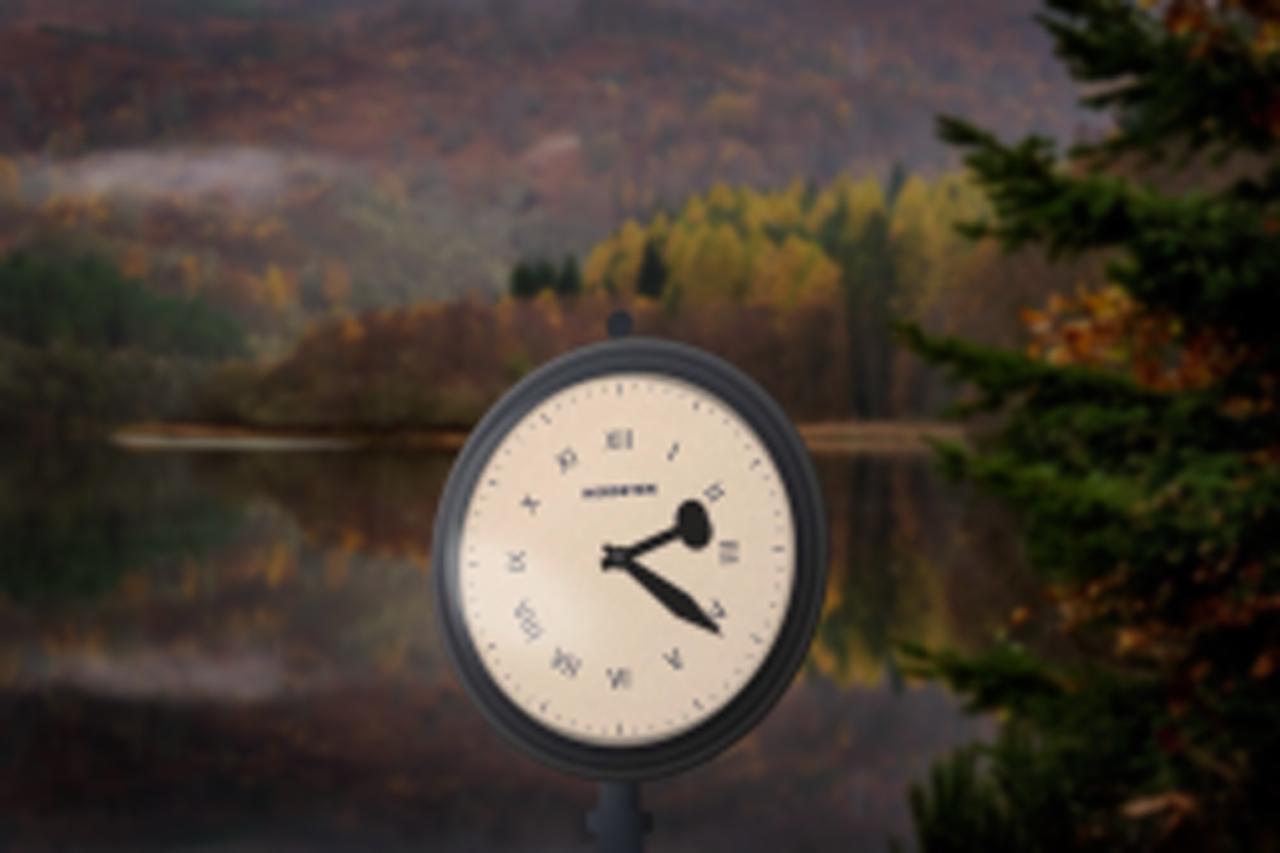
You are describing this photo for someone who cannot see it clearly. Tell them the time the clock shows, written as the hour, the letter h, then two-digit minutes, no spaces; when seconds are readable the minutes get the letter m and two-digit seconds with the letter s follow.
2h21
